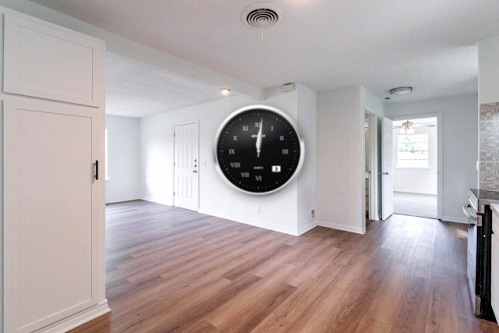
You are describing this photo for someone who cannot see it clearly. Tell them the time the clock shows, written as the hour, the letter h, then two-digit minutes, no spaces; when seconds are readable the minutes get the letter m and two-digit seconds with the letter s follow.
12h01
